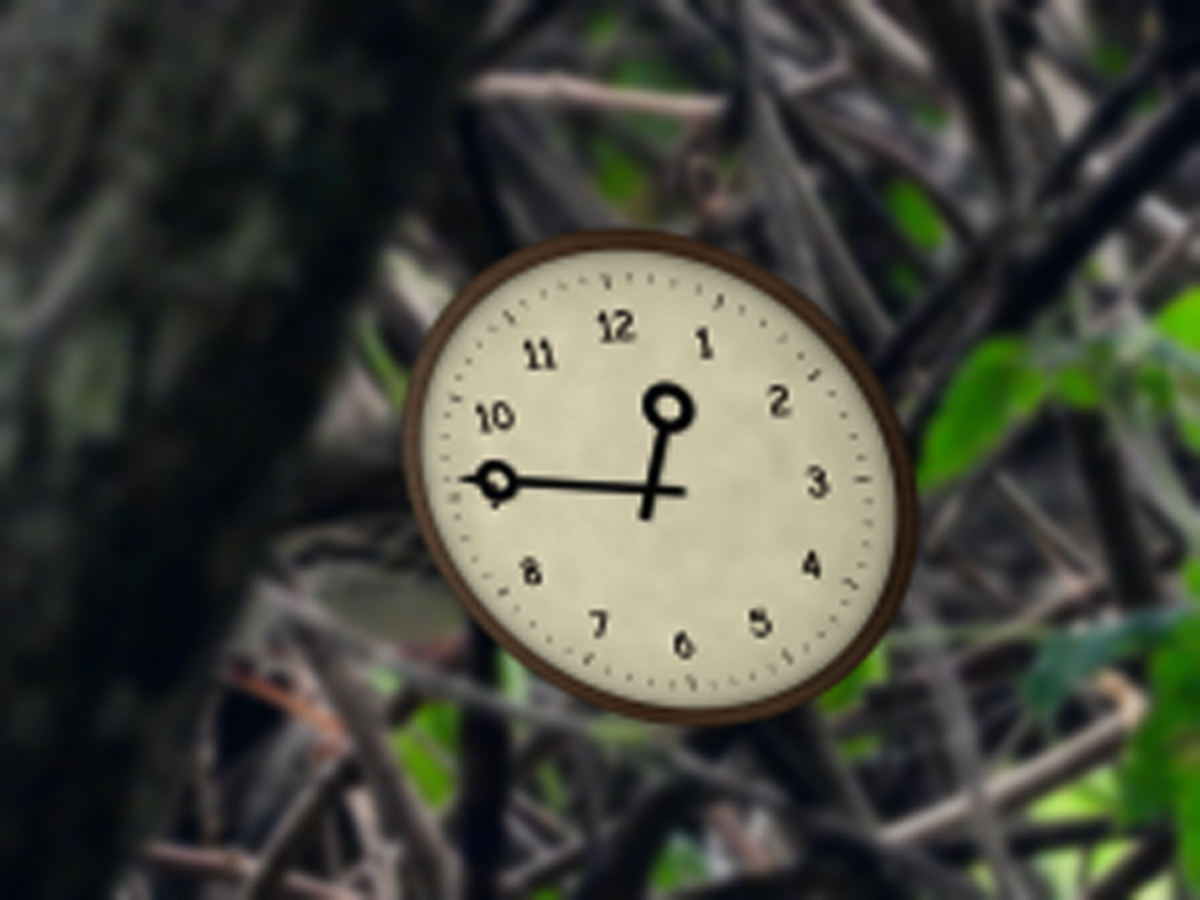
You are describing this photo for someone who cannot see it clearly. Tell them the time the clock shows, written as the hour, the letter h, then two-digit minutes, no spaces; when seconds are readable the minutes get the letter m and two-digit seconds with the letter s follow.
12h46
